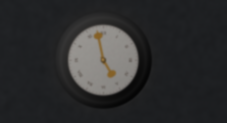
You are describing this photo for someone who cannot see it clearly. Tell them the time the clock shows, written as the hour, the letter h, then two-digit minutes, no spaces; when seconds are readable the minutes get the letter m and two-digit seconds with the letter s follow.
4h58
